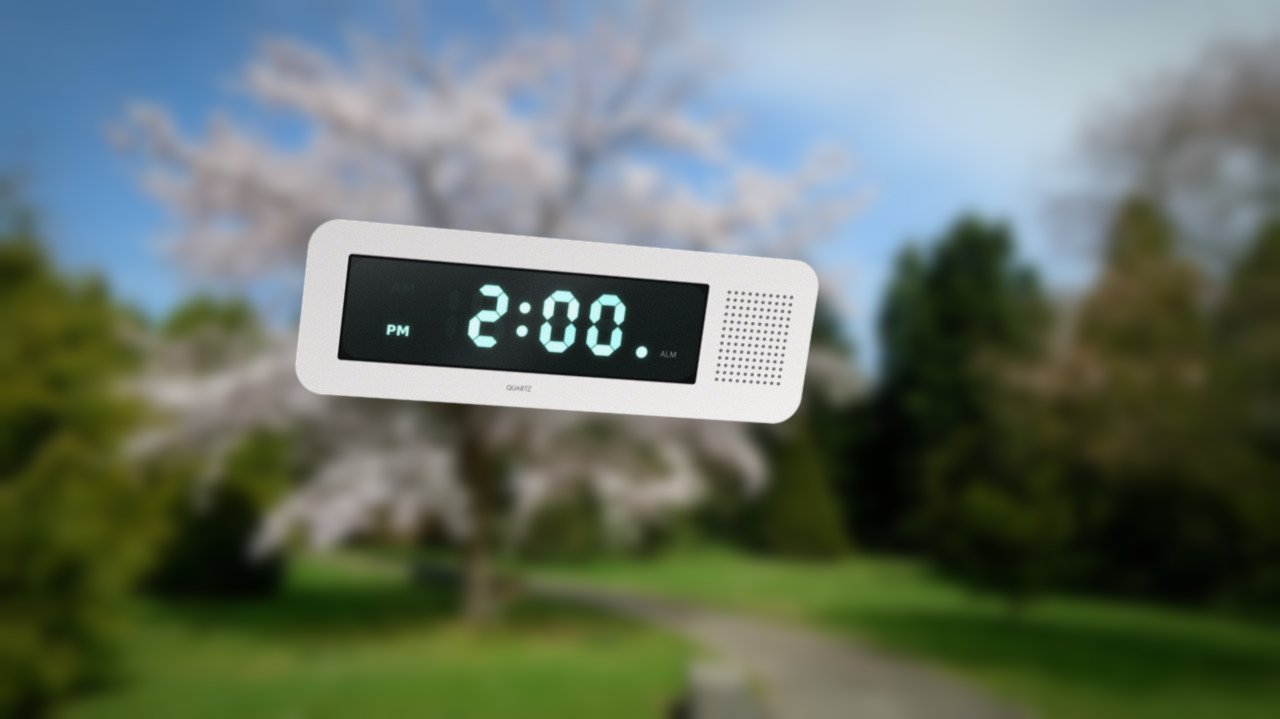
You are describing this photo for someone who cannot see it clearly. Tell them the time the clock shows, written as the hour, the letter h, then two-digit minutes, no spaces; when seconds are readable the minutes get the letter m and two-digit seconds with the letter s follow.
2h00
